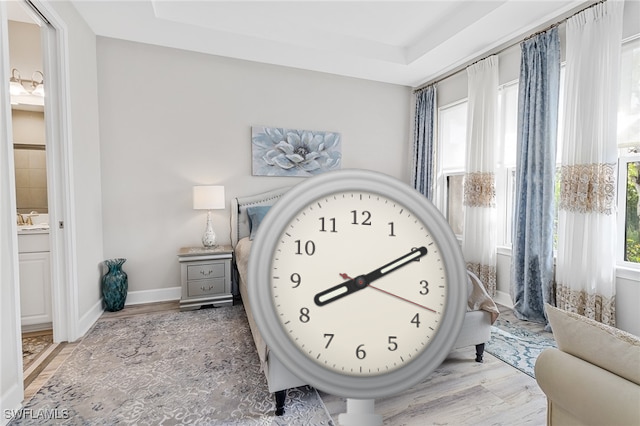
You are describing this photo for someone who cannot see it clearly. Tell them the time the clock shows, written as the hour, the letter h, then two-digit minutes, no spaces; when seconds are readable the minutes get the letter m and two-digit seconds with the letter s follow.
8h10m18s
